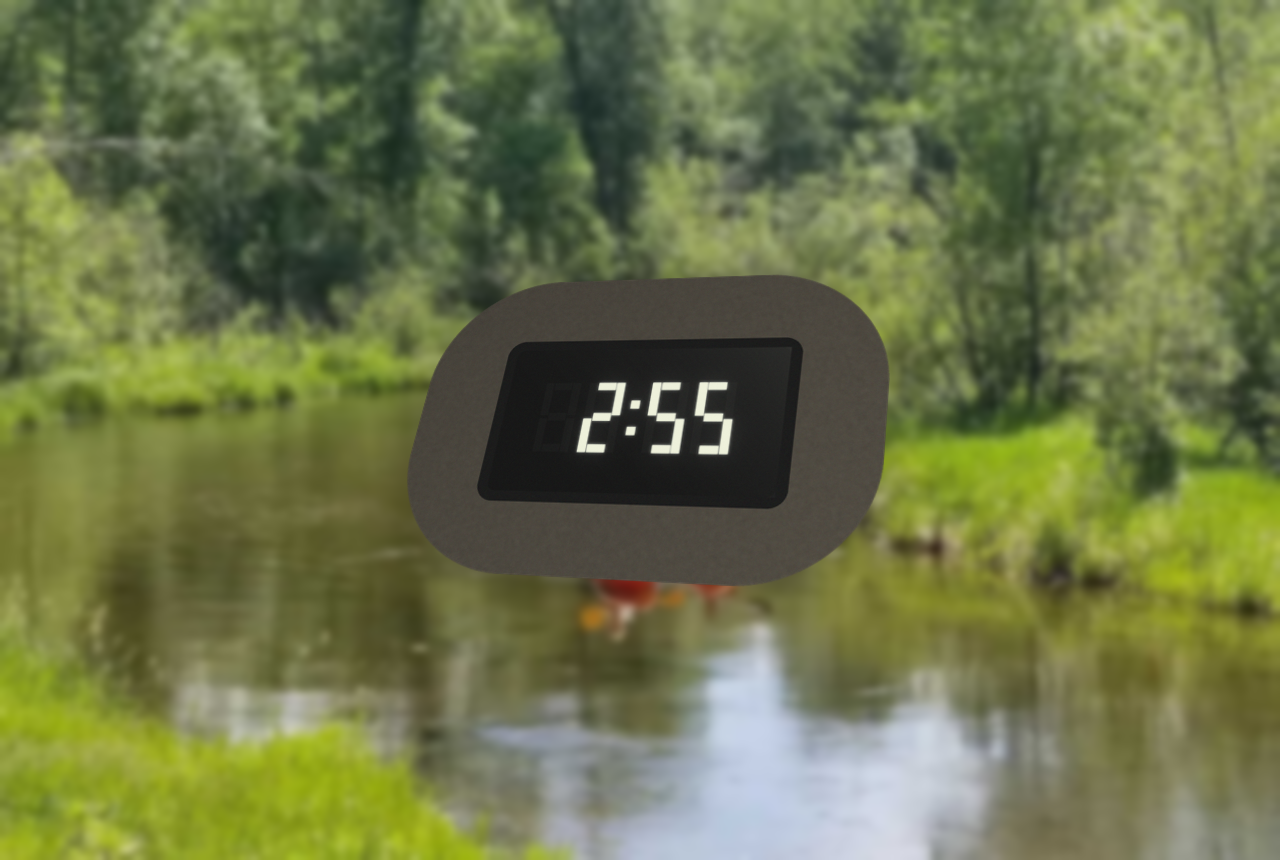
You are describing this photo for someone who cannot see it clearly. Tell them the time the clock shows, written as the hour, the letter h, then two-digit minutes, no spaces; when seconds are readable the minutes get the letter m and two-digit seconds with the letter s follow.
2h55
